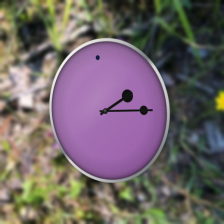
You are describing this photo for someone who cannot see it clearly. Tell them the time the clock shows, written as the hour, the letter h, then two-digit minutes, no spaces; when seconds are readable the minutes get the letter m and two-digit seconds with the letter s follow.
2h16
